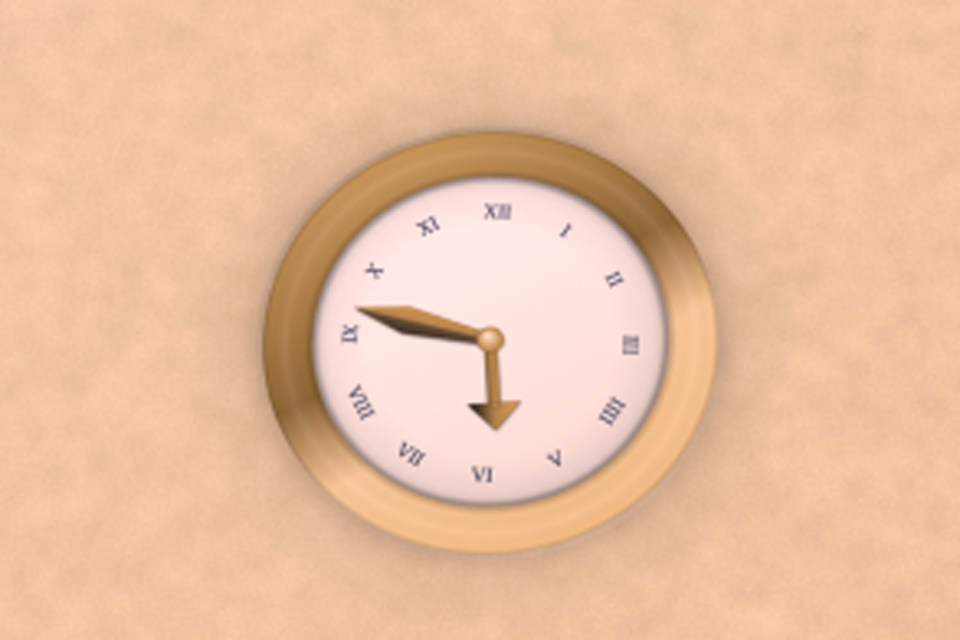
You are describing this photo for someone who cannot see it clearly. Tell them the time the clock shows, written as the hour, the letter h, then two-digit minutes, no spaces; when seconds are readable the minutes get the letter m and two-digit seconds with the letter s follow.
5h47
